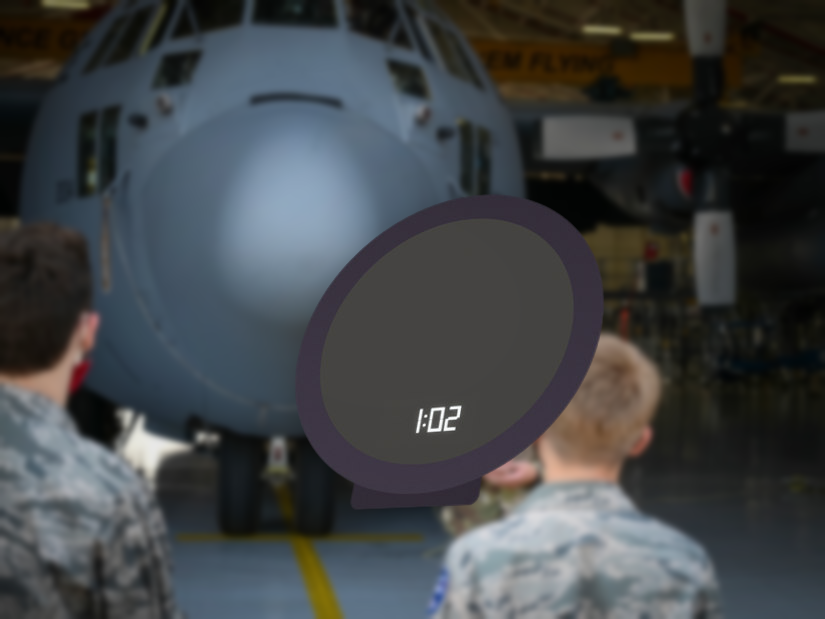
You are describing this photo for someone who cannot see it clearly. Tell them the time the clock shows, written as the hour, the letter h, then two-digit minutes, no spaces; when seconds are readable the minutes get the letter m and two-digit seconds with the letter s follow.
1h02
